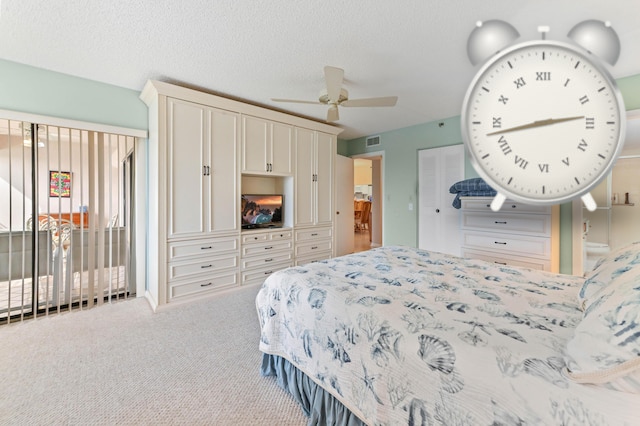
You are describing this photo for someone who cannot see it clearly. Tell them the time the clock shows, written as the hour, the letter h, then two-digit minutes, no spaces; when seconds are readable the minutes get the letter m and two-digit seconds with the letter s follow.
2h43
